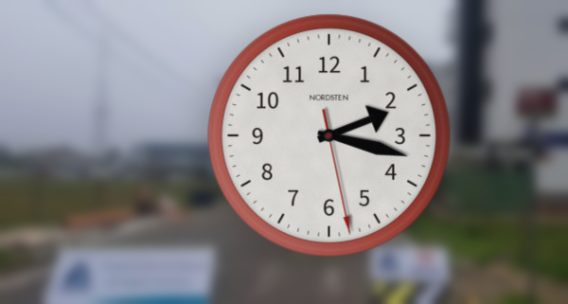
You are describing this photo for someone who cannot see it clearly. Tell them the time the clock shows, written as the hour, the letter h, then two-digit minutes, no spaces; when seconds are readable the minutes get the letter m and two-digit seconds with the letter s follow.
2h17m28s
